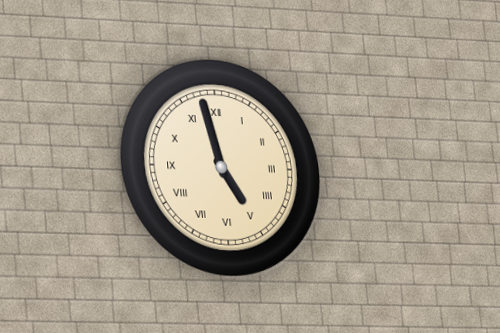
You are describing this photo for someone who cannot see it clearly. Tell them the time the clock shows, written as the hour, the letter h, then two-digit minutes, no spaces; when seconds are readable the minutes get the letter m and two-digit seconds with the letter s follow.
4h58
